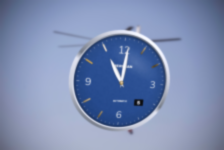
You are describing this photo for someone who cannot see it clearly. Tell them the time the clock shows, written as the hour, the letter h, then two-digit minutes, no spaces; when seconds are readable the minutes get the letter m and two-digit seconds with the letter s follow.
11h01
